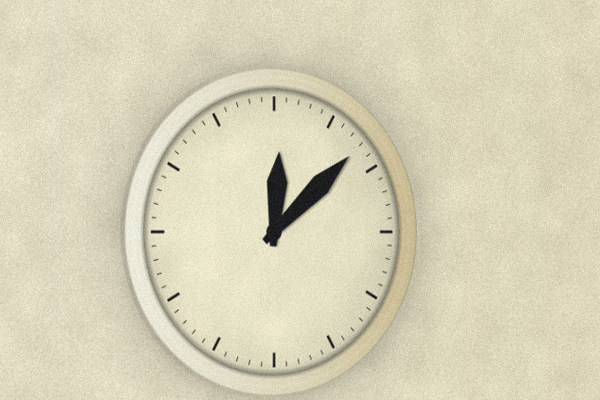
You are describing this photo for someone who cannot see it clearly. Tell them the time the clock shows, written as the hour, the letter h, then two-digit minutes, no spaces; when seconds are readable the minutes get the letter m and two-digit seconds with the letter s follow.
12h08
